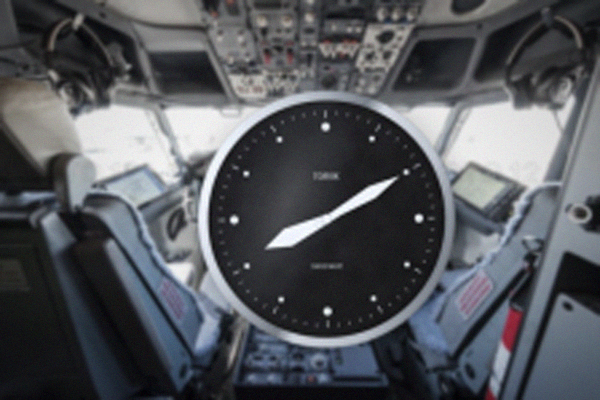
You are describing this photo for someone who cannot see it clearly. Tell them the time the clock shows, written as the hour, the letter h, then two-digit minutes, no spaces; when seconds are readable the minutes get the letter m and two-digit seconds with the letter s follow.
8h10
